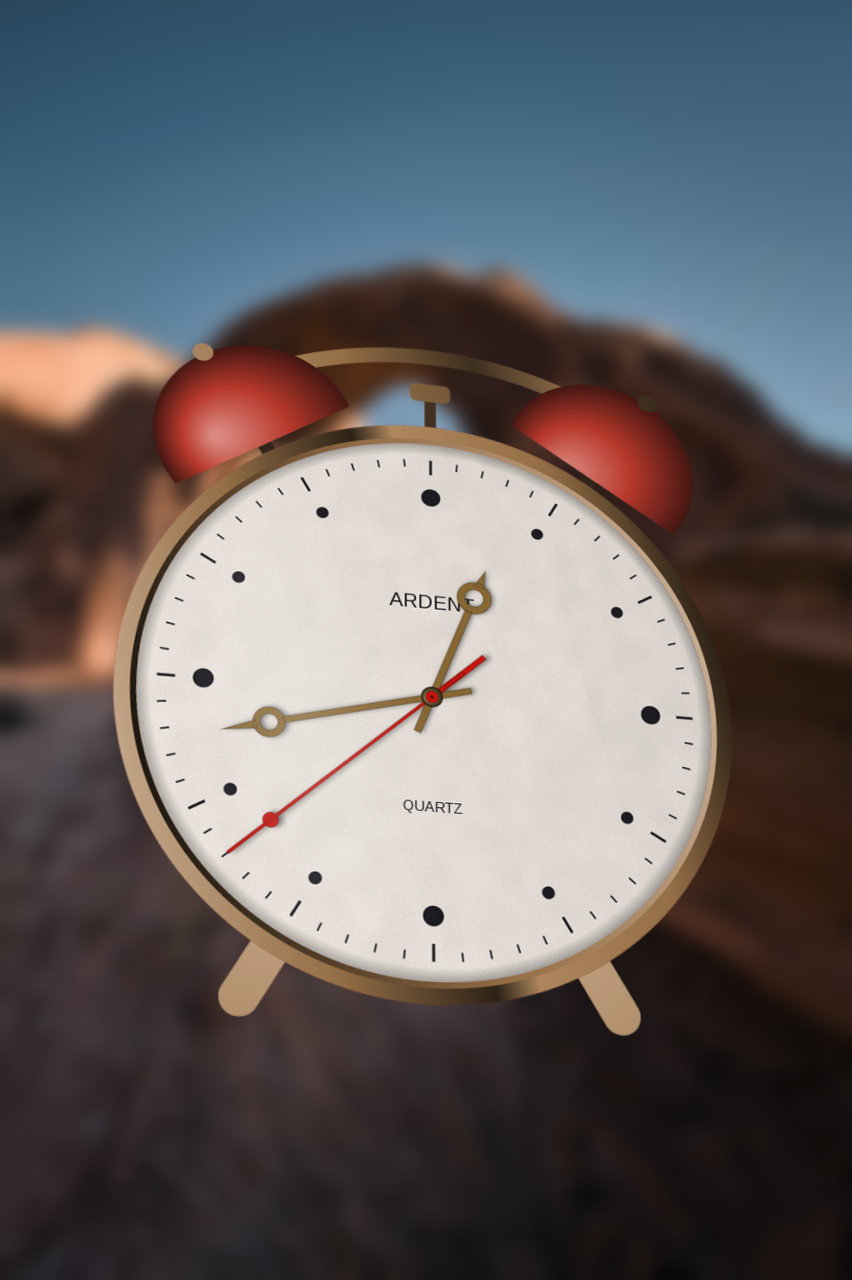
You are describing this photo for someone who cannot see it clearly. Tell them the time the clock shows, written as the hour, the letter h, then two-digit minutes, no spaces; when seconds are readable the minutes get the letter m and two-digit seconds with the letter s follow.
12h42m38s
